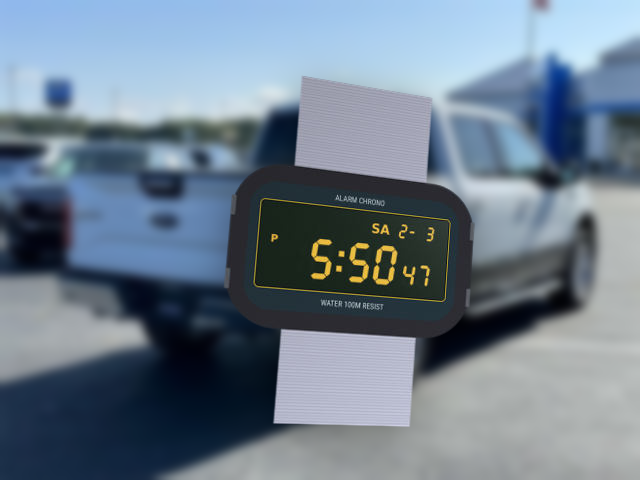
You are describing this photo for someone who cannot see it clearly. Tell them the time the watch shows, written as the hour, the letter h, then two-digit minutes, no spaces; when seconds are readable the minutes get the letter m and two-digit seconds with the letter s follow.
5h50m47s
